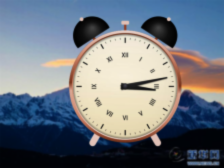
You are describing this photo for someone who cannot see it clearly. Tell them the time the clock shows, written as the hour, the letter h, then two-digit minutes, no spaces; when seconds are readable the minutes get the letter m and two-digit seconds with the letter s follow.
3h13
